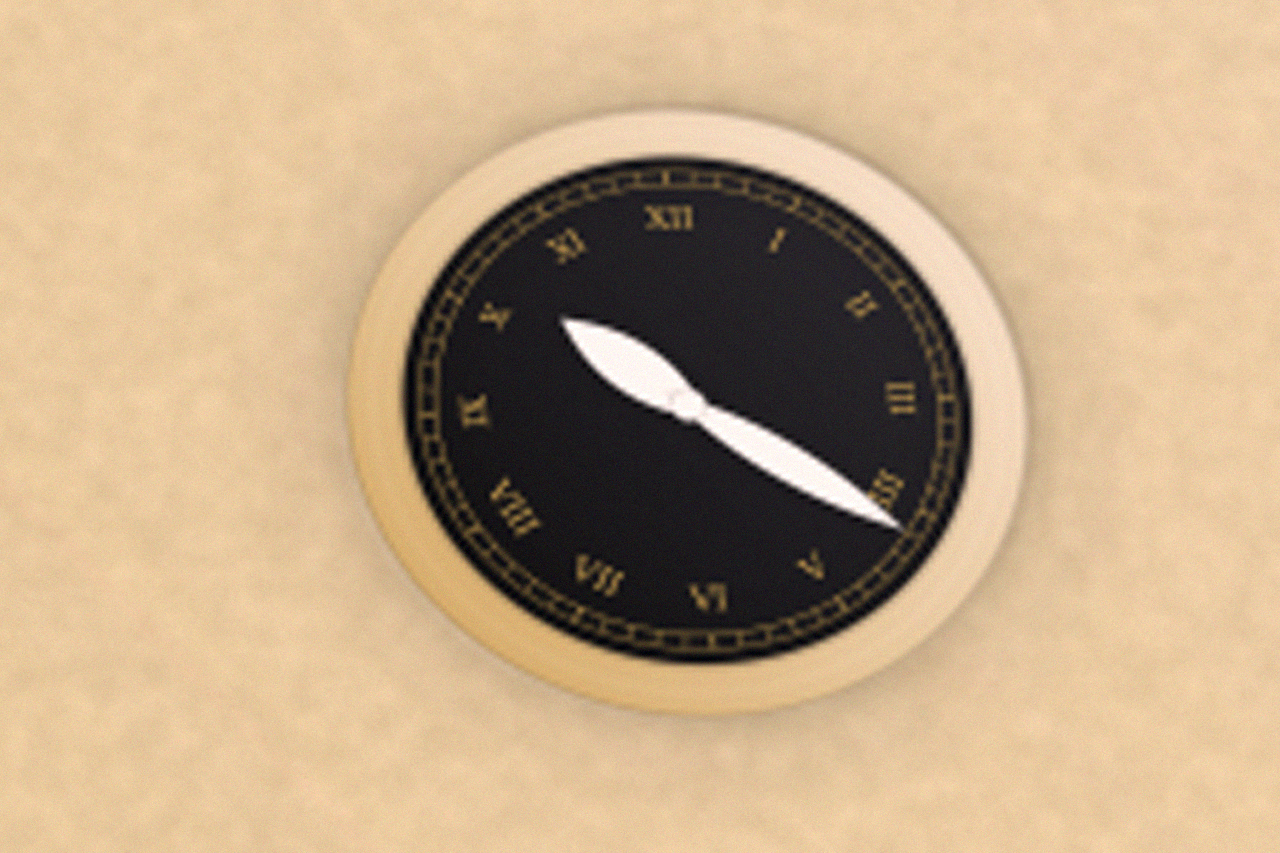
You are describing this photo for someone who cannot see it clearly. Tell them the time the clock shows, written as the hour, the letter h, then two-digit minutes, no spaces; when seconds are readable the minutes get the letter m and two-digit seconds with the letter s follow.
10h21
